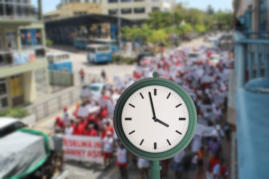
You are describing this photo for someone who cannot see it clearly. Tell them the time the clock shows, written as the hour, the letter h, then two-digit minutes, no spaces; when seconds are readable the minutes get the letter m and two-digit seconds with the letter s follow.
3h58
